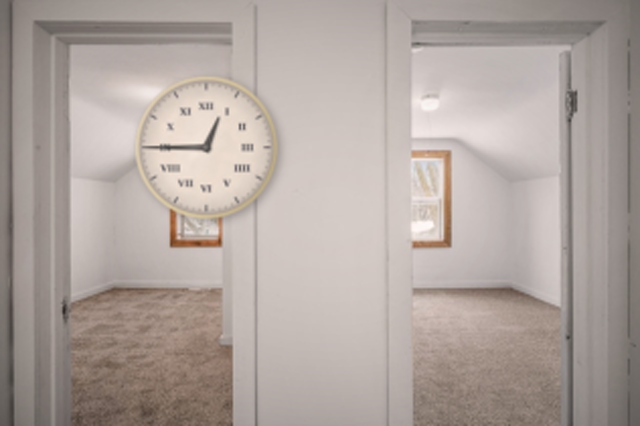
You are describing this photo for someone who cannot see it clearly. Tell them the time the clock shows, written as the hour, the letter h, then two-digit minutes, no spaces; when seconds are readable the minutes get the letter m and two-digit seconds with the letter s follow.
12h45
